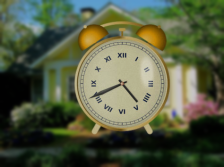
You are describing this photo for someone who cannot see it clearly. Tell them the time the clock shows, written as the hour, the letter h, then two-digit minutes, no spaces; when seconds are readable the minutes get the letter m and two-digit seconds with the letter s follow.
4h41
